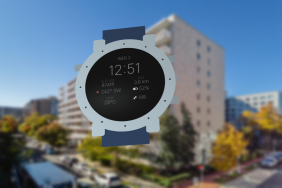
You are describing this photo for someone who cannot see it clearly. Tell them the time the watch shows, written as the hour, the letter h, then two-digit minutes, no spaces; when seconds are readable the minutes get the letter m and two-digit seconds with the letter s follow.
12h51
